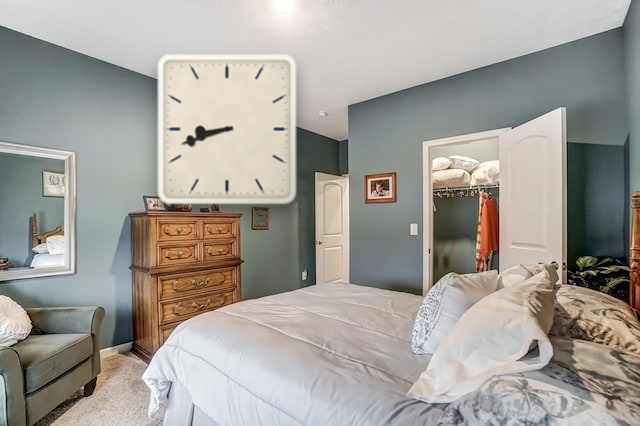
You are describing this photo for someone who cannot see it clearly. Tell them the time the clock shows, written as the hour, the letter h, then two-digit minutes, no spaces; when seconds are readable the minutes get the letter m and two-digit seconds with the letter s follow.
8h42
